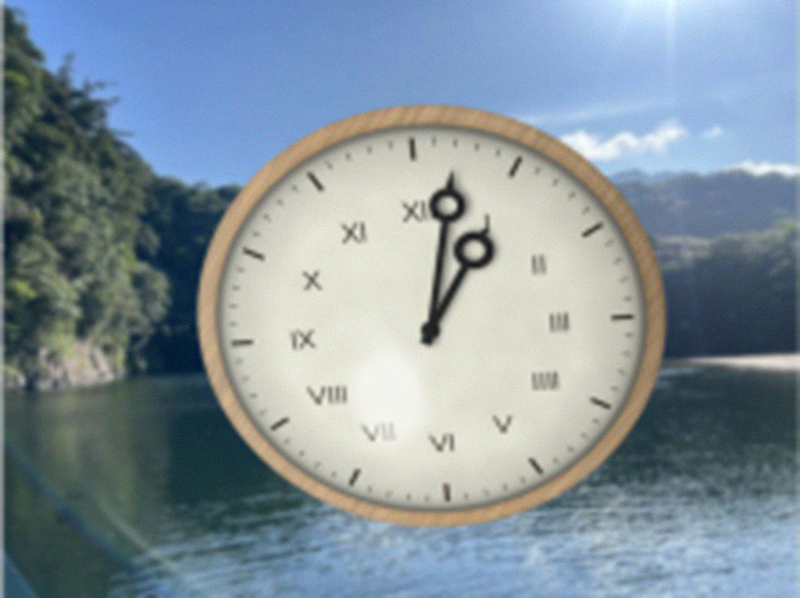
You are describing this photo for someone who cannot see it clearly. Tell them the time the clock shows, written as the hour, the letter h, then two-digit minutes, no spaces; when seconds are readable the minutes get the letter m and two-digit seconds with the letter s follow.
1h02
